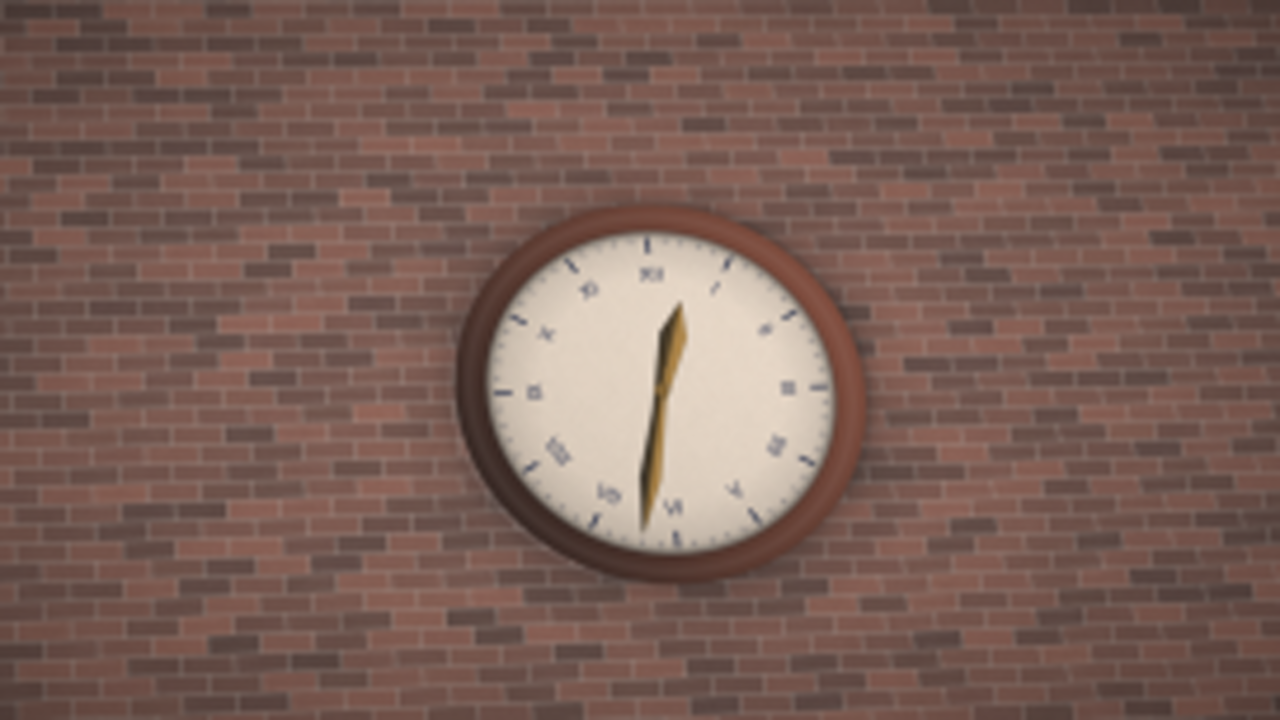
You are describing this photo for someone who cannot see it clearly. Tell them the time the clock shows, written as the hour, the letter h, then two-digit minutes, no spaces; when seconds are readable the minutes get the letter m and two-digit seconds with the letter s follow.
12h32
